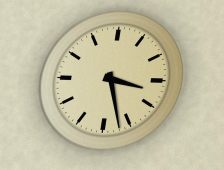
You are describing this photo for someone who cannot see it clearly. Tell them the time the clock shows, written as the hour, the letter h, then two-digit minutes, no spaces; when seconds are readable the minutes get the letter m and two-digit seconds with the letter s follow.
3h27
